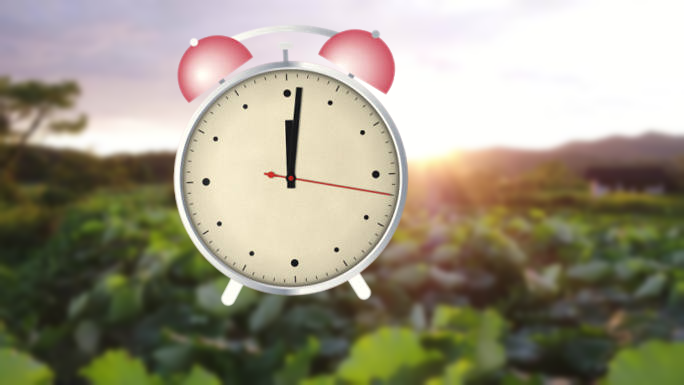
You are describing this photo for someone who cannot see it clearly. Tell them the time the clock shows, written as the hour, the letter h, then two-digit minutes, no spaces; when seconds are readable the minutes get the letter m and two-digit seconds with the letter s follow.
12h01m17s
